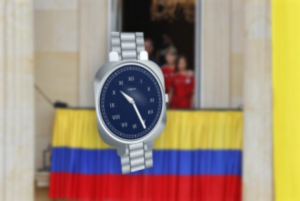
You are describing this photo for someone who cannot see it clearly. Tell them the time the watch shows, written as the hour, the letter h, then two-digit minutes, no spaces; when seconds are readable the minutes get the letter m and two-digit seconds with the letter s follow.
10h26
